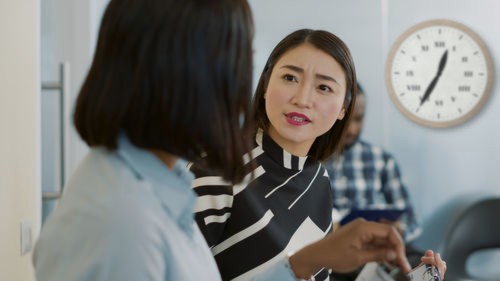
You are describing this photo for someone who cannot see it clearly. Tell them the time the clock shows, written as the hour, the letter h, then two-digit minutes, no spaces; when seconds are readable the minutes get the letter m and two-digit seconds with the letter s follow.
12h35
